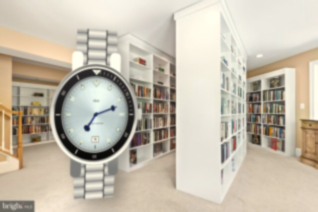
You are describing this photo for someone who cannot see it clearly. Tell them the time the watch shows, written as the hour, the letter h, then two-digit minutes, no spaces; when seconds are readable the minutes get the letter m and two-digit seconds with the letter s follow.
7h12
